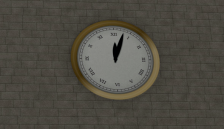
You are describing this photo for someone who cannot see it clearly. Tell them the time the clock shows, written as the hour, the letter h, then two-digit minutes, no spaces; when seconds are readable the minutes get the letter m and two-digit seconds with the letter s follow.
12h03
